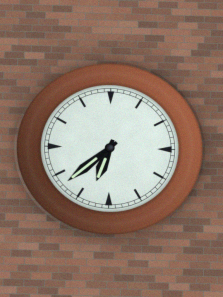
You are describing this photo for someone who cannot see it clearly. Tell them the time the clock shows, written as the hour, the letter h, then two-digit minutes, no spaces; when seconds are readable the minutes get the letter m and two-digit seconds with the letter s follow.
6h38
